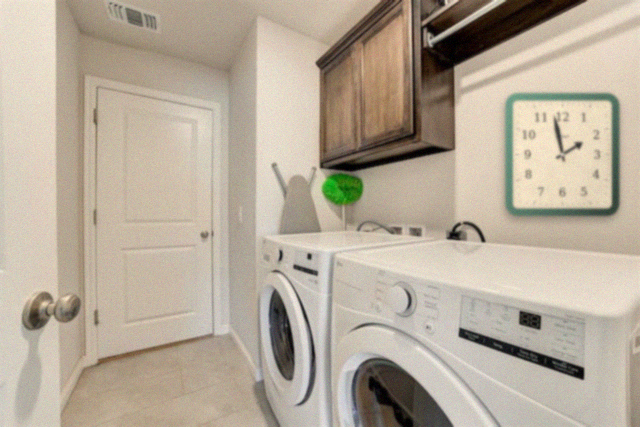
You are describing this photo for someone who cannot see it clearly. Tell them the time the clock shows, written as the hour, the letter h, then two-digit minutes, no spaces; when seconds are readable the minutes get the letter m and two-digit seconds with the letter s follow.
1h58
